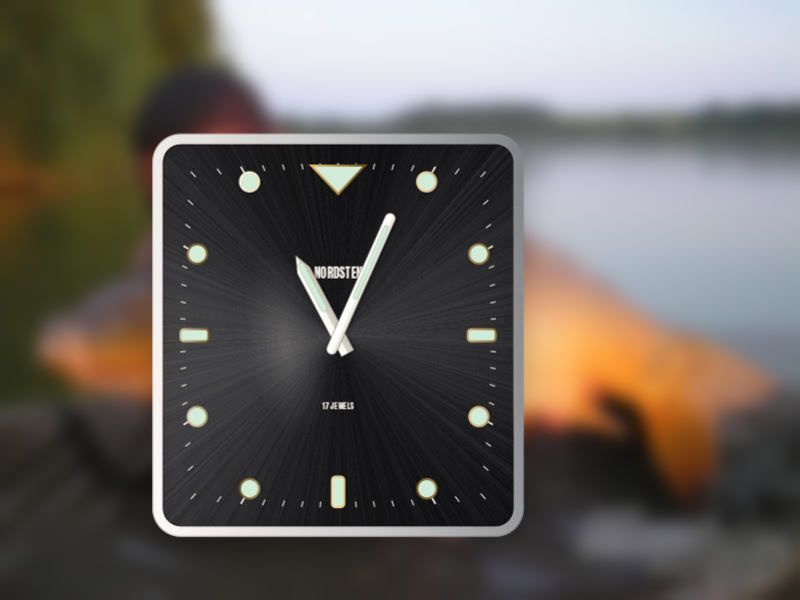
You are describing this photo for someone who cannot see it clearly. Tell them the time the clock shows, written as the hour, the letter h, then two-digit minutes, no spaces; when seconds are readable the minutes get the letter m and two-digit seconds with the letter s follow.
11h04
